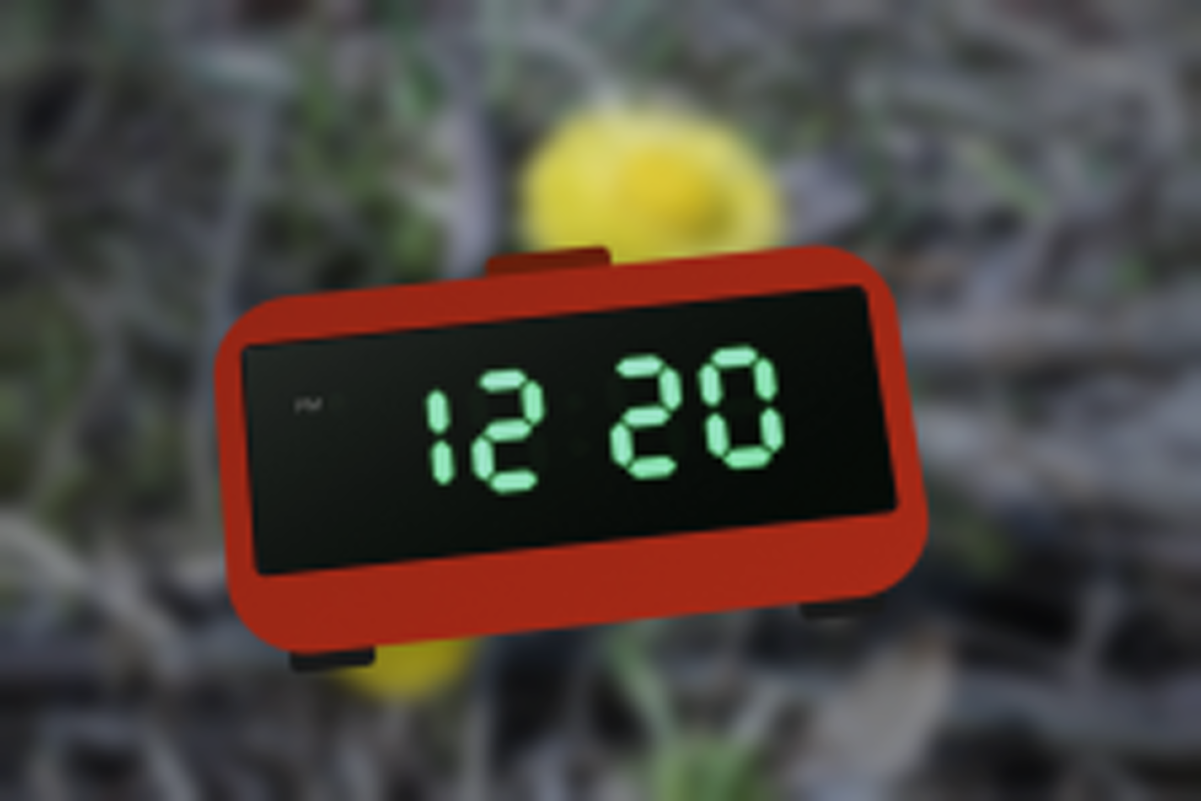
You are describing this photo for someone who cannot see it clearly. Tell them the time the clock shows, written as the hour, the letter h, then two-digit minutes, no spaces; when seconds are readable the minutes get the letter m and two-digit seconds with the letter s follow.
12h20
